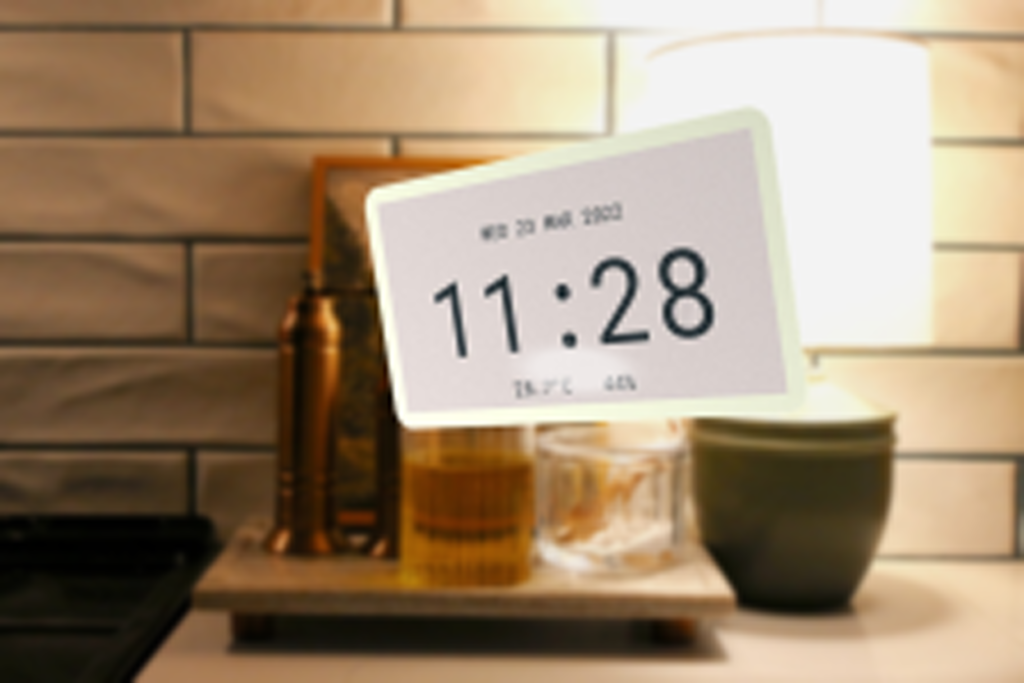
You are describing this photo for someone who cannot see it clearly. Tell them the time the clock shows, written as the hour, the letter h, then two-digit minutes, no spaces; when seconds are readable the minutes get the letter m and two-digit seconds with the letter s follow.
11h28
